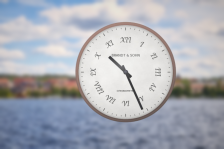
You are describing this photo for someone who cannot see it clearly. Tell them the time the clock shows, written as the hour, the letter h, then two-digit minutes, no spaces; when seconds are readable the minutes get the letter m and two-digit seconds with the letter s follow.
10h26
